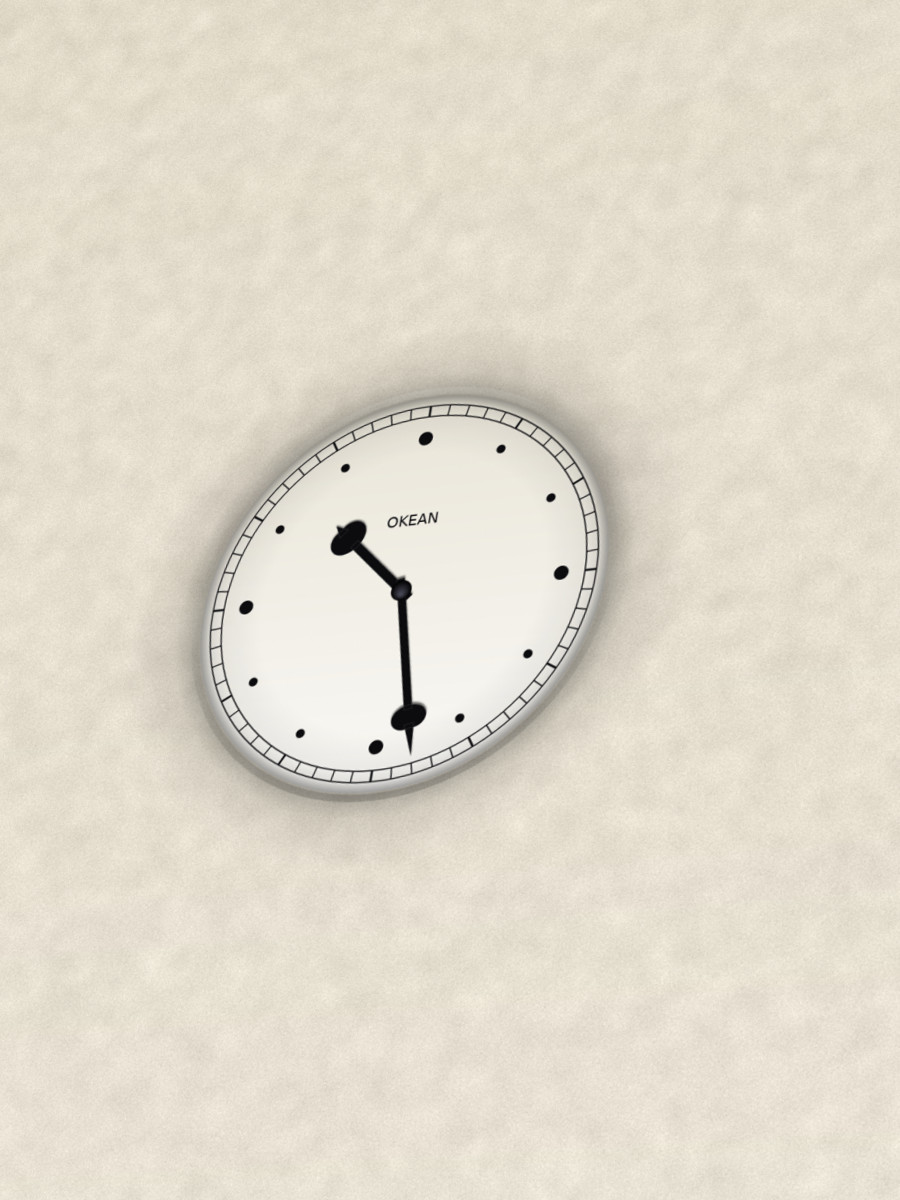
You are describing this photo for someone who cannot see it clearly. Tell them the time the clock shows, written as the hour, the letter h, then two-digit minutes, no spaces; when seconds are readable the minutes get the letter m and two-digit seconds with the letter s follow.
10h28
